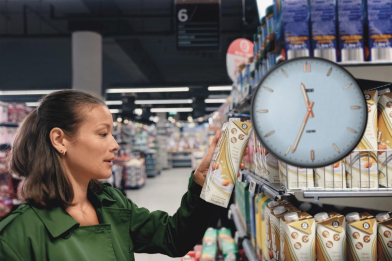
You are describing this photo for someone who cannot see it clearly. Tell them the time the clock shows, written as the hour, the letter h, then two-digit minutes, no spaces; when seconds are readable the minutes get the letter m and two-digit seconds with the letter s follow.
11h34
